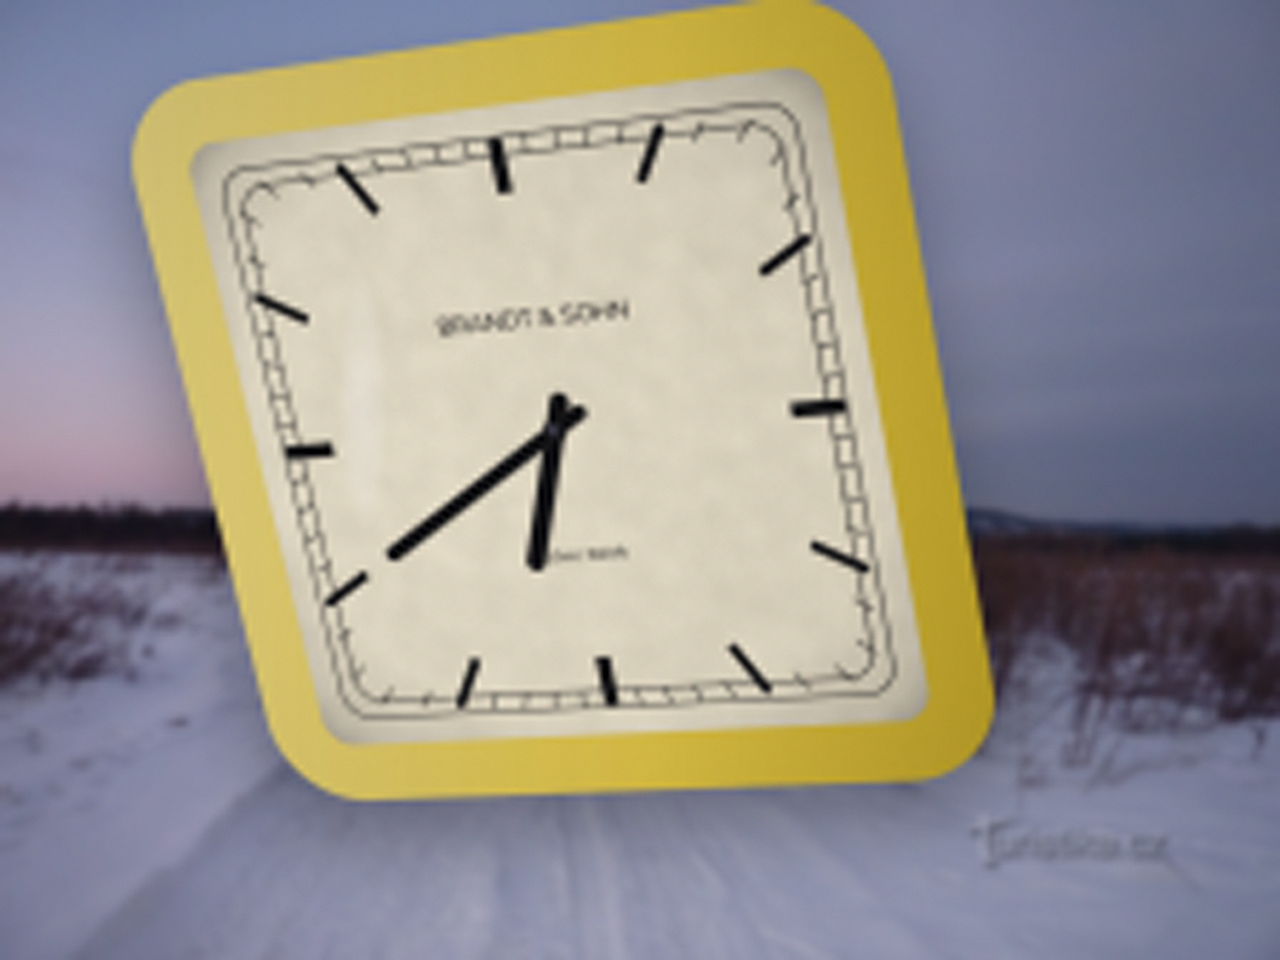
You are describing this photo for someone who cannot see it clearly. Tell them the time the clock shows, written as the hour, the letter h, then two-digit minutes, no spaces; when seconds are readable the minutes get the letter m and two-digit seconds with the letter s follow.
6h40
